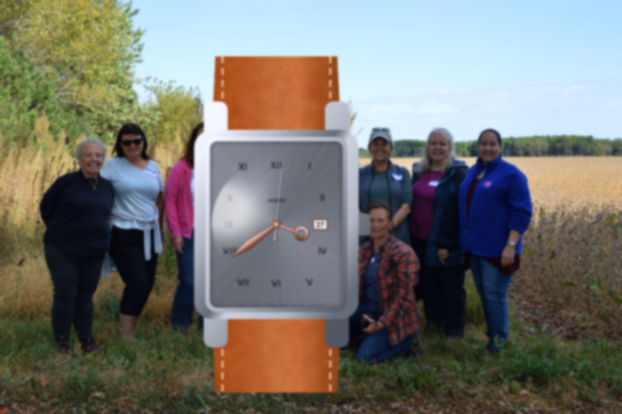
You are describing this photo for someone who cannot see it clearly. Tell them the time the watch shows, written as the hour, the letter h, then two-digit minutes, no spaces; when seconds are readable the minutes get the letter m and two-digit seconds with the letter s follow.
3h39m01s
